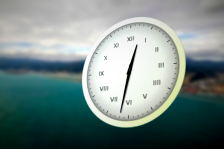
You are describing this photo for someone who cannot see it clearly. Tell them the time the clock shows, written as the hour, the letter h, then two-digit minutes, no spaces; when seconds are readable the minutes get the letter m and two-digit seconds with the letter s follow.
12h32
